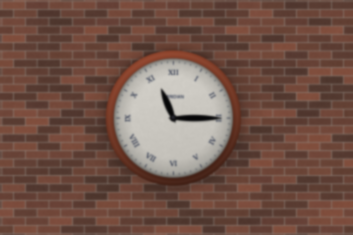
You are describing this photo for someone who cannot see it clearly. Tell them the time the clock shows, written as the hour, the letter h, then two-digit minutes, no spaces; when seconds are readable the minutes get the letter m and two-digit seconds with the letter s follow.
11h15
